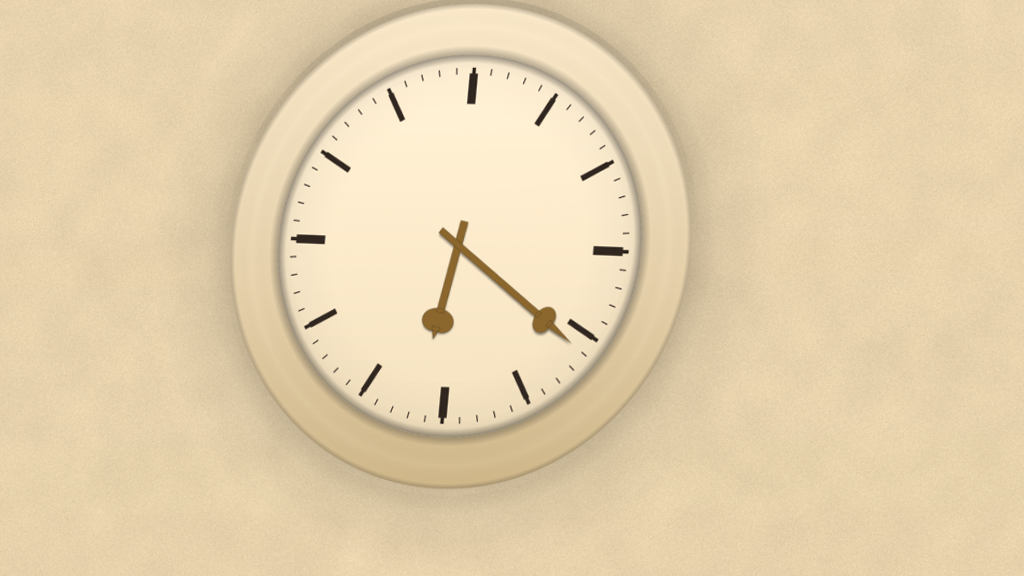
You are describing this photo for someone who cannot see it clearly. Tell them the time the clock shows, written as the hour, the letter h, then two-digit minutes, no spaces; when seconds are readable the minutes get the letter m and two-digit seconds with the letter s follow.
6h21
